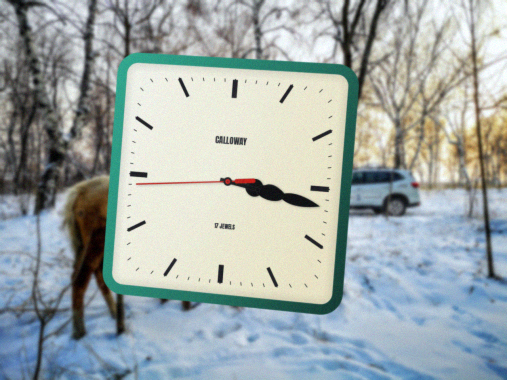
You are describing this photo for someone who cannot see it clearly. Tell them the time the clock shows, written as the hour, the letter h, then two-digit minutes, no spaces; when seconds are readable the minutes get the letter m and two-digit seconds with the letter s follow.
3h16m44s
